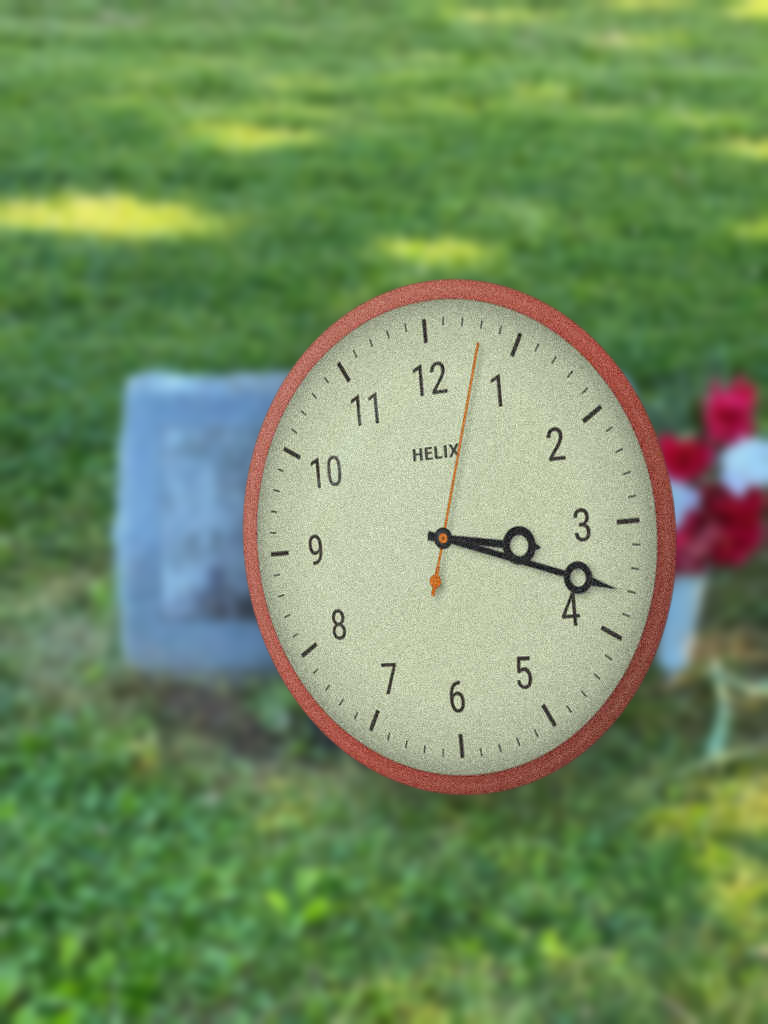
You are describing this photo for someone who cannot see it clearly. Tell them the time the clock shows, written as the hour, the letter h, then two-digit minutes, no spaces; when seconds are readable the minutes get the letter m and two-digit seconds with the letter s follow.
3h18m03s
